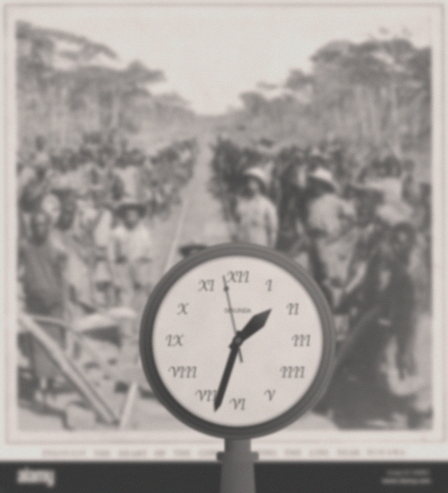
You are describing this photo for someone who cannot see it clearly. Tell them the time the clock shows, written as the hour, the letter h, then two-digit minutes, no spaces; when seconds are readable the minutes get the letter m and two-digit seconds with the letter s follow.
1h32m58s
